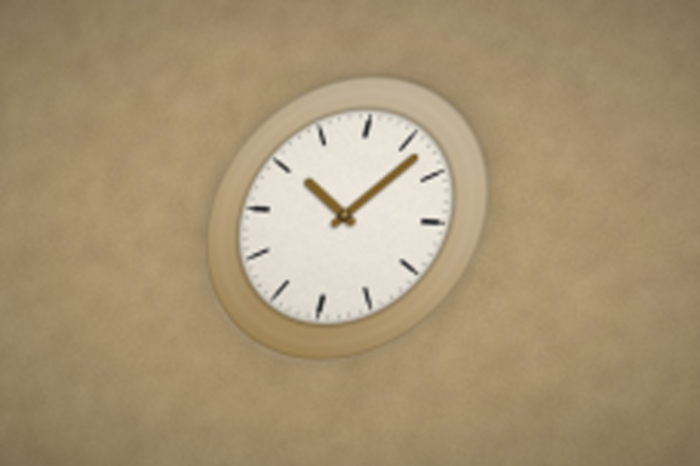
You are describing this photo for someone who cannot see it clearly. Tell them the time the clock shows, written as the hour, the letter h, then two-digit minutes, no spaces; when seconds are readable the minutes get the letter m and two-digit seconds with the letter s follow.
10h07
